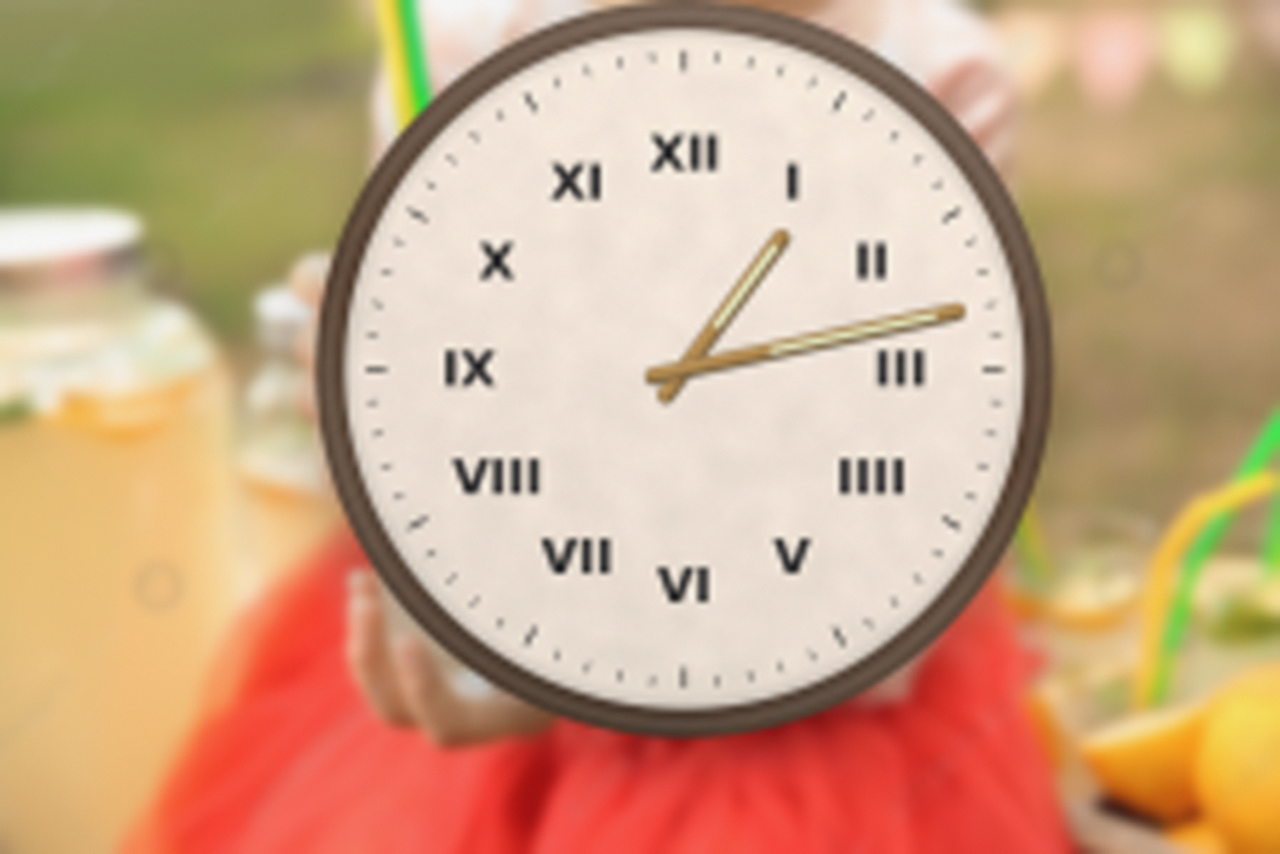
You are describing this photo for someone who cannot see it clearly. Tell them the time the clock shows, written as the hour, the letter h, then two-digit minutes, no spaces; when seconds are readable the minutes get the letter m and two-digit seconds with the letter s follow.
1h13
